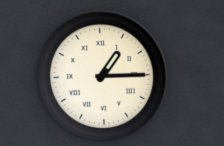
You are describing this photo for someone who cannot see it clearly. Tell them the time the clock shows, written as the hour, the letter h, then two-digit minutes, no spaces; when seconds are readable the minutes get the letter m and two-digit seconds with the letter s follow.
1h15
